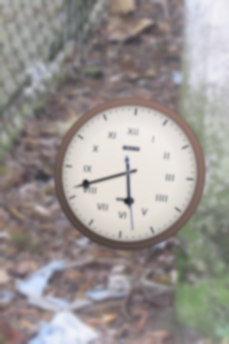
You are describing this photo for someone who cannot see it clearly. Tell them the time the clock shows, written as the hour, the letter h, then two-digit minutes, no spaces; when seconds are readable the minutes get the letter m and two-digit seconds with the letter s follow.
5h41m28s
